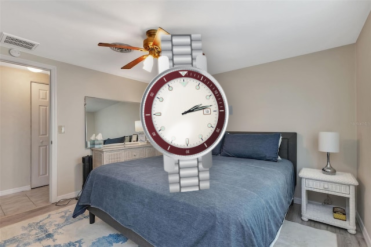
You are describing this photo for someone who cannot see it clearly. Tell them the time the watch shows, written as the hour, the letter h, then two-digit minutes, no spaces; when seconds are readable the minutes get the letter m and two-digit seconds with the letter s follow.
2h13
